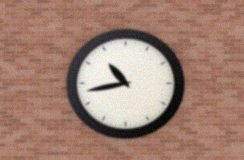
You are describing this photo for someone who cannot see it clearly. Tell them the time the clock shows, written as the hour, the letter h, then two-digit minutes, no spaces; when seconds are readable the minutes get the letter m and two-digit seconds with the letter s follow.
10h43
